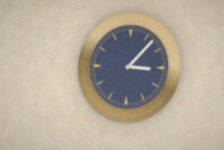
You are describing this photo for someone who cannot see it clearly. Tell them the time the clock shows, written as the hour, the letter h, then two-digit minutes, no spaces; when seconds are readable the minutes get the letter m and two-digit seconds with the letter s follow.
3h07
